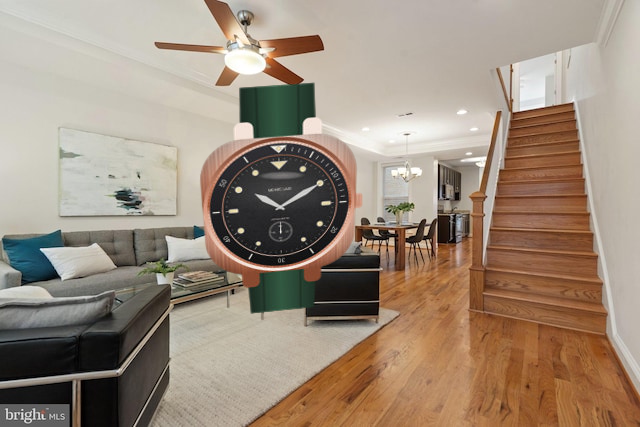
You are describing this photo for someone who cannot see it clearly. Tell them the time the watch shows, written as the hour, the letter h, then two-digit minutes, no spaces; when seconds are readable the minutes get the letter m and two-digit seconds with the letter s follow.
10h10
